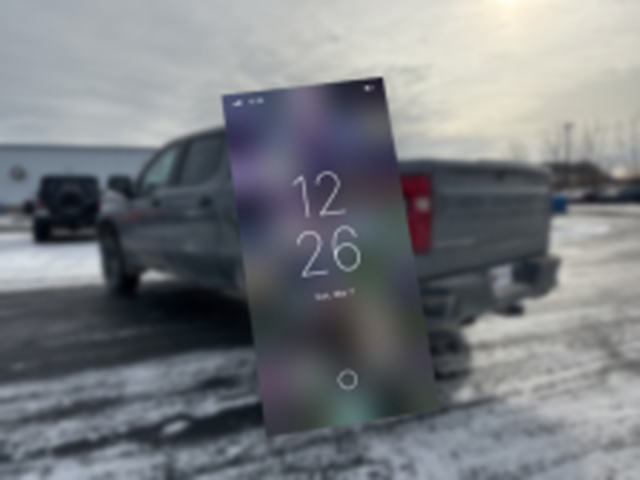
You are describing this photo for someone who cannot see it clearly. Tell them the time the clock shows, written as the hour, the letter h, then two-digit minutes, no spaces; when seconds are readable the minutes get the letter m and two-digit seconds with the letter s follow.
12h26
